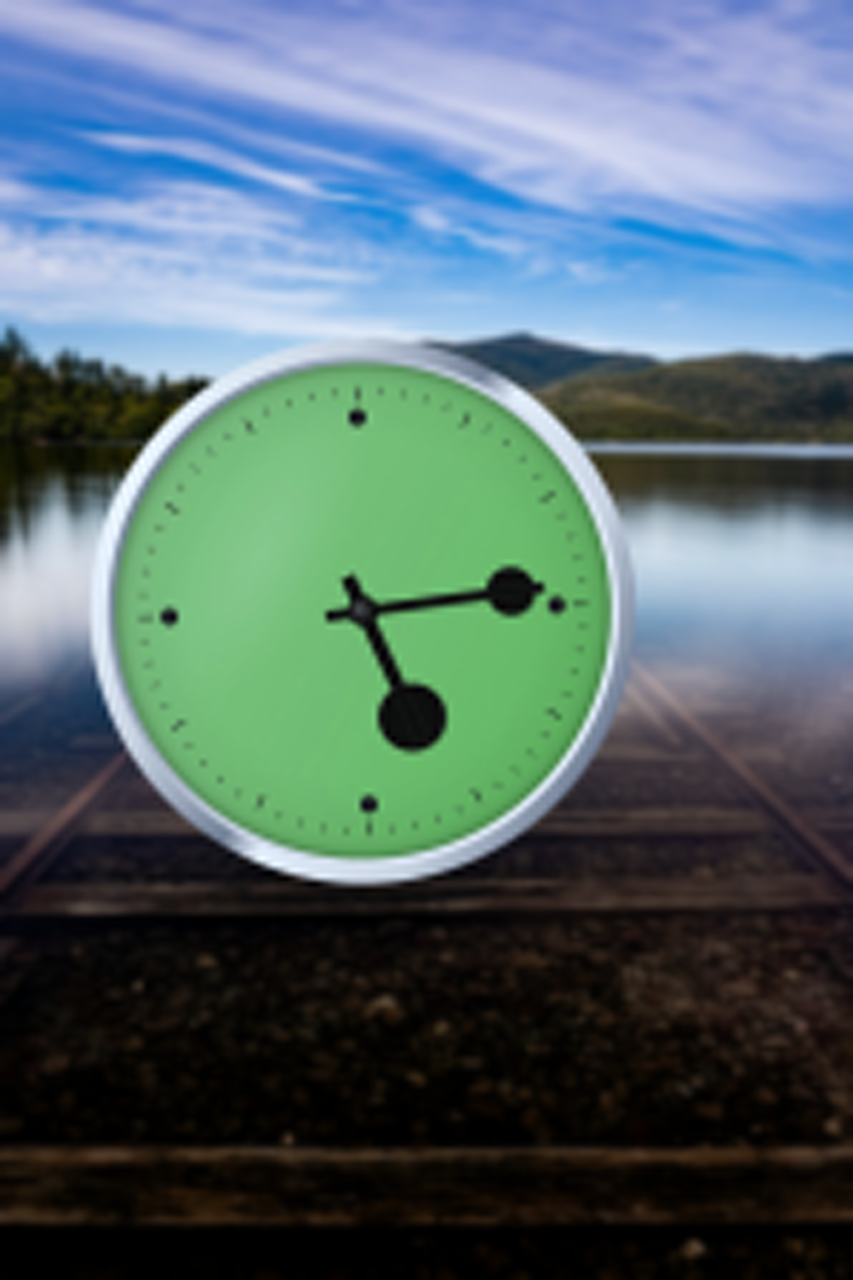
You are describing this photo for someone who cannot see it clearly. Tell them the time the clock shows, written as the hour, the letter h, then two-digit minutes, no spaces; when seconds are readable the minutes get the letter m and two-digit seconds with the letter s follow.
5h14
